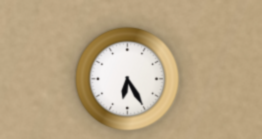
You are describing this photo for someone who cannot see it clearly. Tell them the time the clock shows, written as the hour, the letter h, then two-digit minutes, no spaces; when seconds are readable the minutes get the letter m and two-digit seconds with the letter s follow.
6h25
